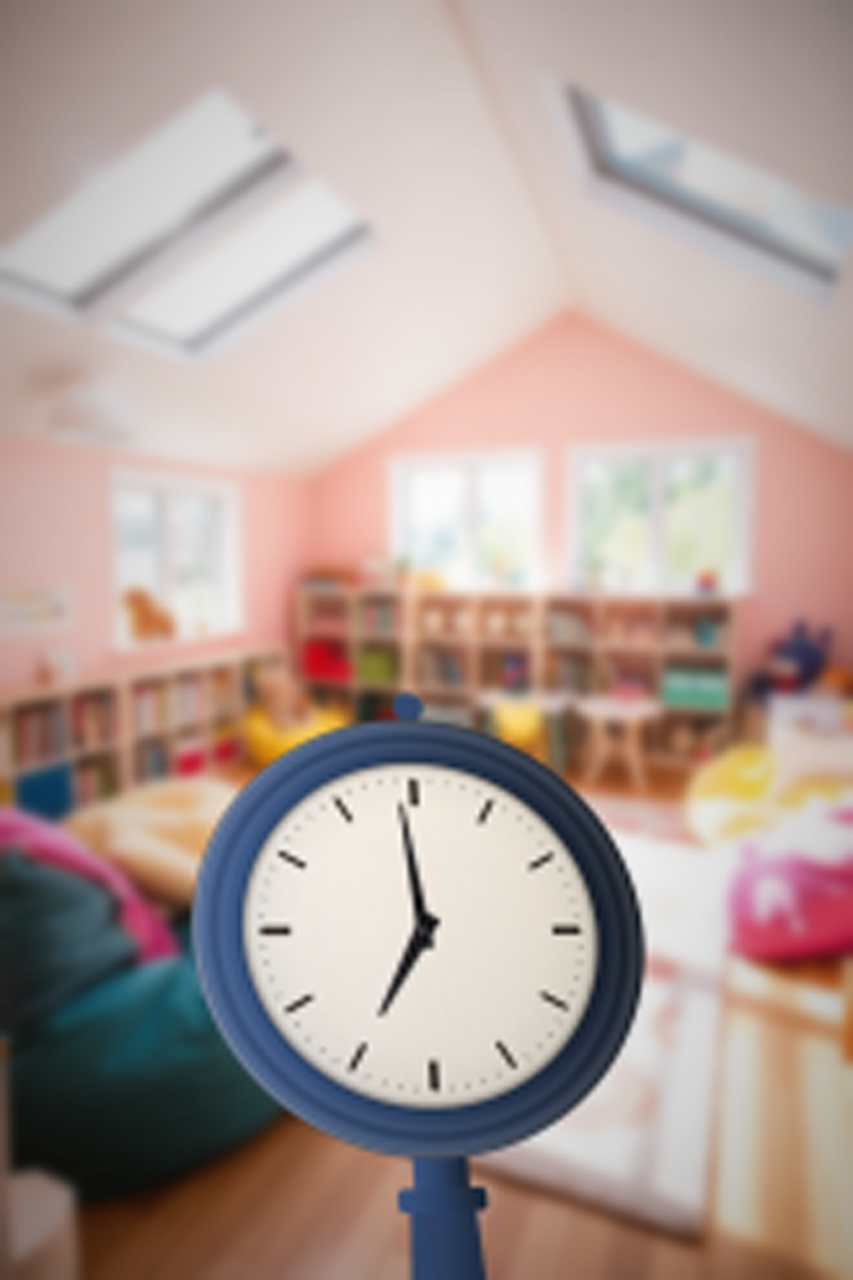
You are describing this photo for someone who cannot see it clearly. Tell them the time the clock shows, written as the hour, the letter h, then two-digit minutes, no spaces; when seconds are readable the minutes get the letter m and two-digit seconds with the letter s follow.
6h59
